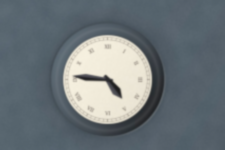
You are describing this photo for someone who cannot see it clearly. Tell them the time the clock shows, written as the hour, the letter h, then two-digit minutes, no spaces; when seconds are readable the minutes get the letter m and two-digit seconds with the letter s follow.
4h46
